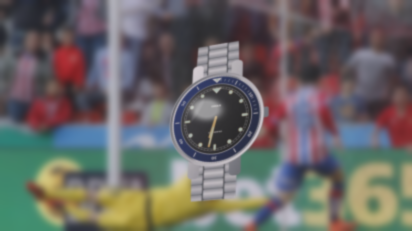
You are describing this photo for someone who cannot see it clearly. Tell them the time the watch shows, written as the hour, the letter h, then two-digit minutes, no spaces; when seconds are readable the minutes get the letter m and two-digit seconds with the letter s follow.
6h32
